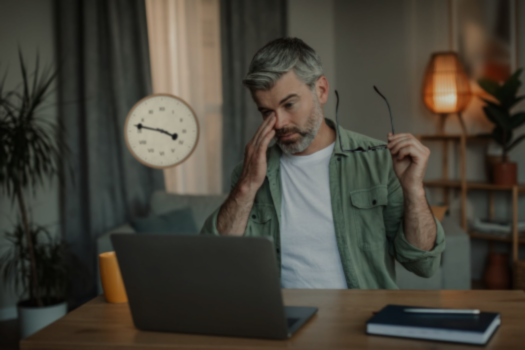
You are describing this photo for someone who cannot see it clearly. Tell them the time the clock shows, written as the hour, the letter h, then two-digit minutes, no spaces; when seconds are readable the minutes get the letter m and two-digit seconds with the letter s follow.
3h47
